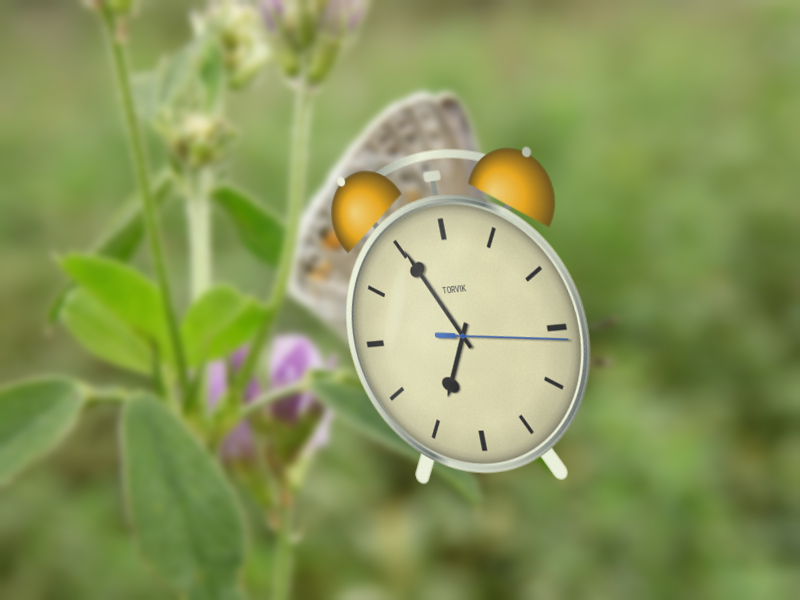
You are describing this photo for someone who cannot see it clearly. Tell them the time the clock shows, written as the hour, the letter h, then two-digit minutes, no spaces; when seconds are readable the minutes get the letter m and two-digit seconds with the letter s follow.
6h55m16s
